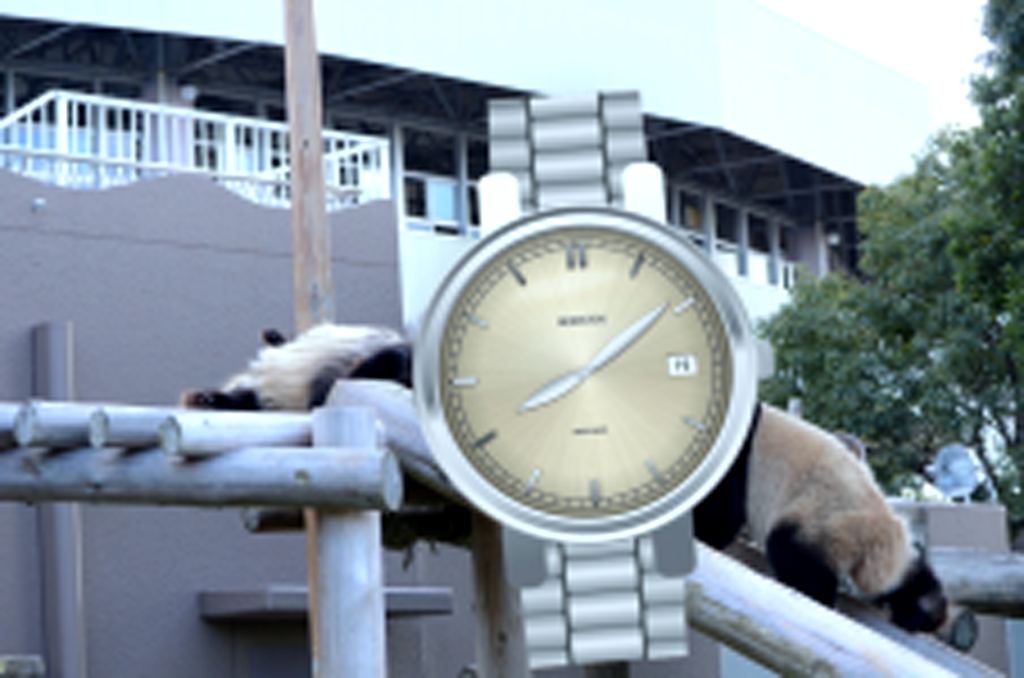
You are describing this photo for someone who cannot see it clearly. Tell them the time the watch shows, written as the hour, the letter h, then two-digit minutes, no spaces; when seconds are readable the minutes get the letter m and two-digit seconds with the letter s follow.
8h09
